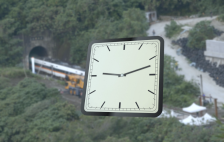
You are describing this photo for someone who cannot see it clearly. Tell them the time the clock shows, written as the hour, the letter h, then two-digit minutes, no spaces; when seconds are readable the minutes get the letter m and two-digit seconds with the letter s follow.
9h12
